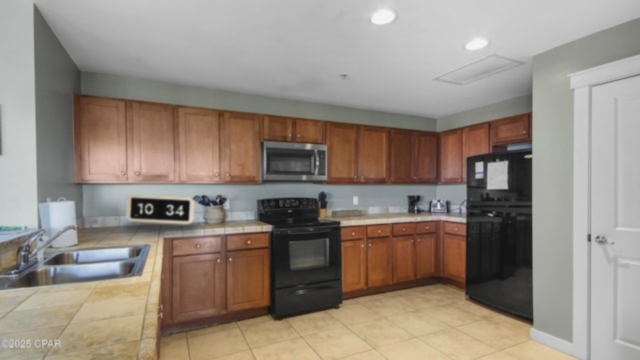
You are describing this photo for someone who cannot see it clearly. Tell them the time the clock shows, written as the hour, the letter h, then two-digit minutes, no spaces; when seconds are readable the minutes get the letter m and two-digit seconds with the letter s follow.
10h34
